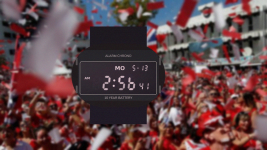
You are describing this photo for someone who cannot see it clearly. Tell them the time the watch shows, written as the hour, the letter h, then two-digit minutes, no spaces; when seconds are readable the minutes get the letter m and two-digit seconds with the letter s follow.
2h56m41s
